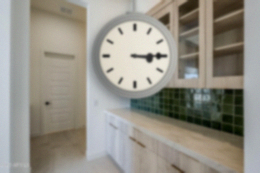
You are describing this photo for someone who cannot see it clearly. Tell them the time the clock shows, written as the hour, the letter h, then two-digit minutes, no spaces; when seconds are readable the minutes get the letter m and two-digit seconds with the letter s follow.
3h15
